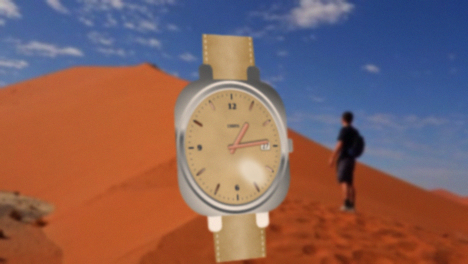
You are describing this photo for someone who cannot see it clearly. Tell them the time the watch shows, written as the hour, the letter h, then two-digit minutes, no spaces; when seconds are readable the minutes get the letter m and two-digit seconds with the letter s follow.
1h14
